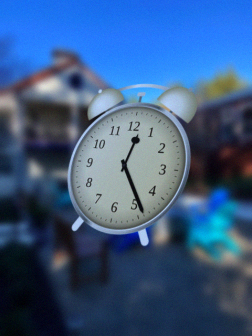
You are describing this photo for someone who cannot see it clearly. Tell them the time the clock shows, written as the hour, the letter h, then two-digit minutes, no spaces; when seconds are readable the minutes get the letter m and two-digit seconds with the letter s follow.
12h24
